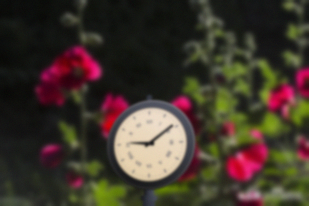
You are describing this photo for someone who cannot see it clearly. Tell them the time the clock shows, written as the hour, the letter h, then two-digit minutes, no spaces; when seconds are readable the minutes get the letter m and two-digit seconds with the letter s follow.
9h09
